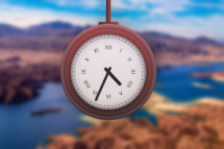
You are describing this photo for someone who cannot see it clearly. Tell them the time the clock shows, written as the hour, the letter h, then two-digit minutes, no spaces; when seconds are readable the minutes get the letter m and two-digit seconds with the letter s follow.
4h34
